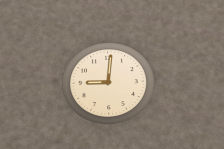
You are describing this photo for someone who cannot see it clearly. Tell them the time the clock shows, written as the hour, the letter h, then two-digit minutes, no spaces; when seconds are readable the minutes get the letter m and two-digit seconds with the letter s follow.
9h01
